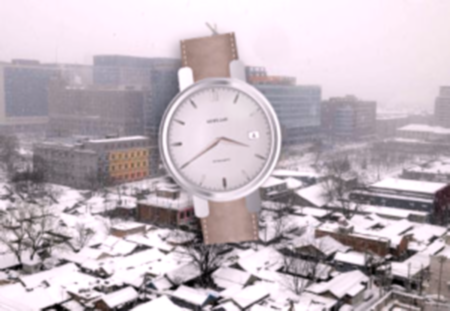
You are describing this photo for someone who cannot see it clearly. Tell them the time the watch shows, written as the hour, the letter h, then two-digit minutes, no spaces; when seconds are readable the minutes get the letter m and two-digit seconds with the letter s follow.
3h40
